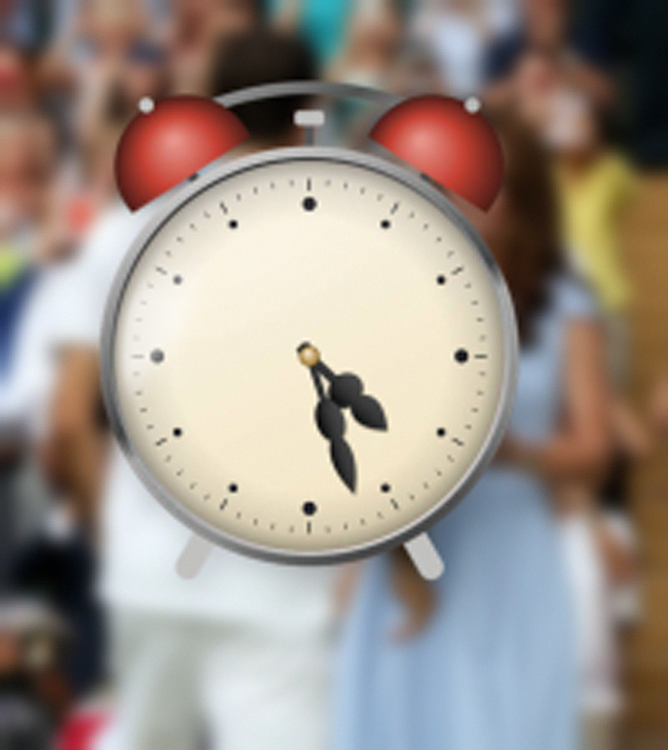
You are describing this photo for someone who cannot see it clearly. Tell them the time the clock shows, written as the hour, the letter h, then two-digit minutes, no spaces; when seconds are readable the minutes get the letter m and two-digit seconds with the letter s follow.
4h27
